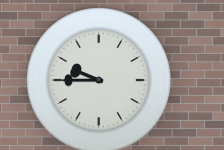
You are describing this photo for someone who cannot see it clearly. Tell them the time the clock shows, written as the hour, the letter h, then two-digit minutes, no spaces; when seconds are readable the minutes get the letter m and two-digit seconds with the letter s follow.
9h45
